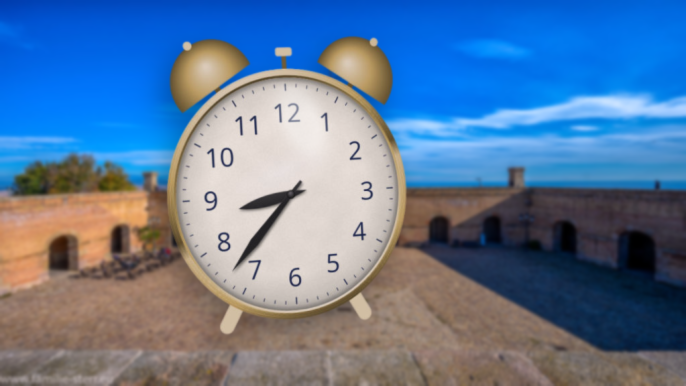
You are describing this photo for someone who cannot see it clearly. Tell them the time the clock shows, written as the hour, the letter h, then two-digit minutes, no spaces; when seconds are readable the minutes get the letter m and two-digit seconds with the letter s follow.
8h37
